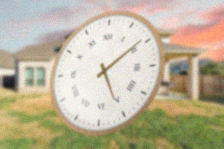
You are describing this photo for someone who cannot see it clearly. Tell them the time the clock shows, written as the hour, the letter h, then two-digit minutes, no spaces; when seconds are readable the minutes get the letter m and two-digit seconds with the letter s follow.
5h09
